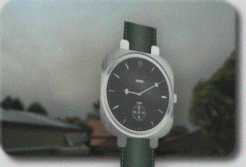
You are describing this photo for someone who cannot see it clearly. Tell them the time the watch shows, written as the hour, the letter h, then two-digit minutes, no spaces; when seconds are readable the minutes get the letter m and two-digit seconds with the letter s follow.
9h10
